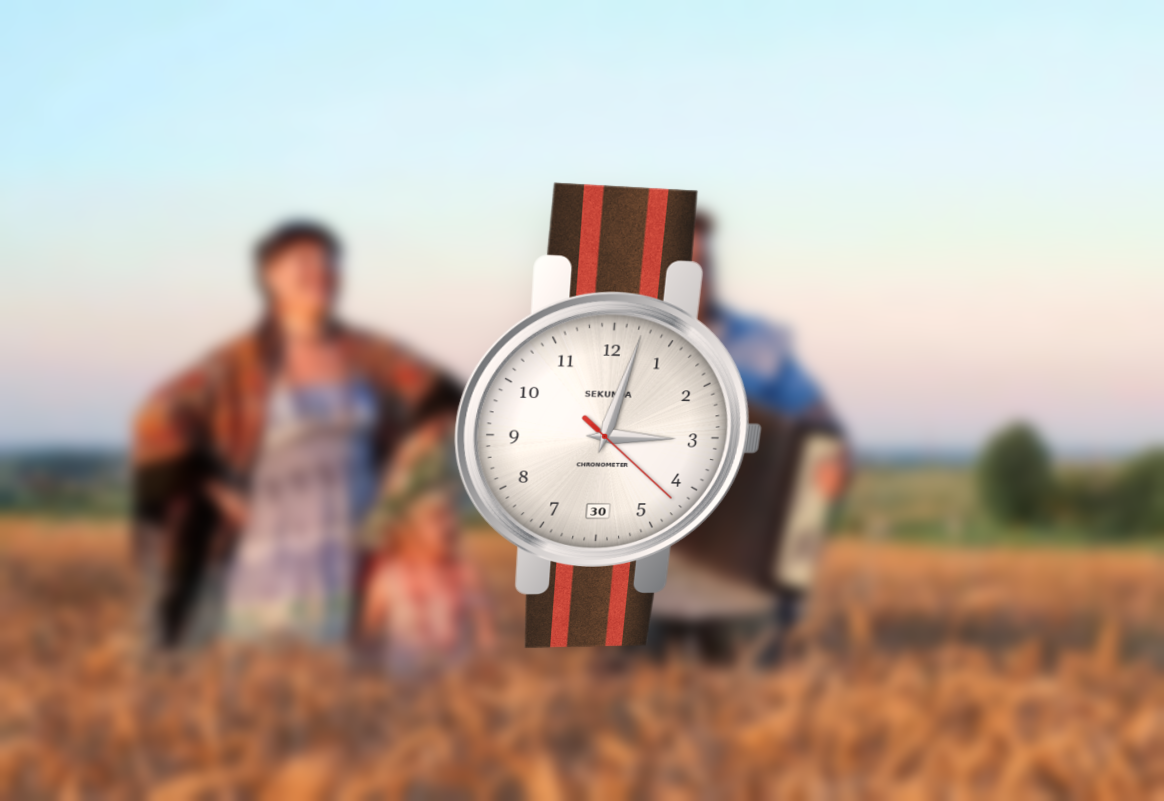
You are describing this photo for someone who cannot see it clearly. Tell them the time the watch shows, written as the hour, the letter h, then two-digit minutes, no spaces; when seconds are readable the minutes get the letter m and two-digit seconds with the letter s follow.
3h02m22s
